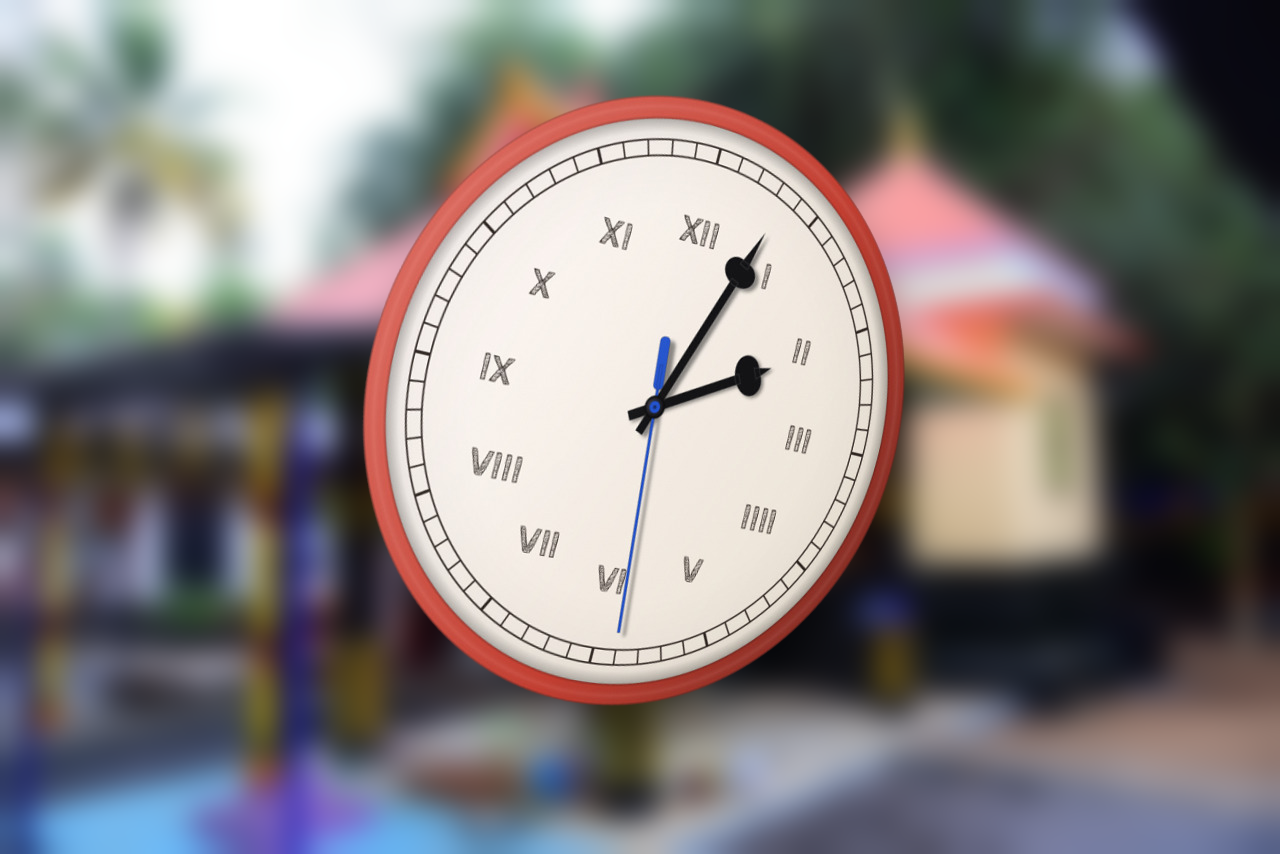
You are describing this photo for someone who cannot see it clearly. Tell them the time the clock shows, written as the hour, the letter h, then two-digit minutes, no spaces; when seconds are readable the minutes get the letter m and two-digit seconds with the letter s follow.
2h03m29s
